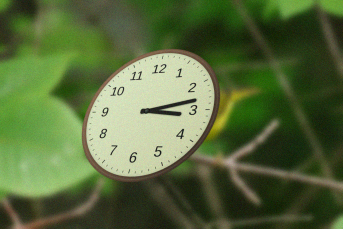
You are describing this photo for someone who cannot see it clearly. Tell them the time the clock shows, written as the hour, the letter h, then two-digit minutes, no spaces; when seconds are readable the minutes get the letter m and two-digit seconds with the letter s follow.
3h13
